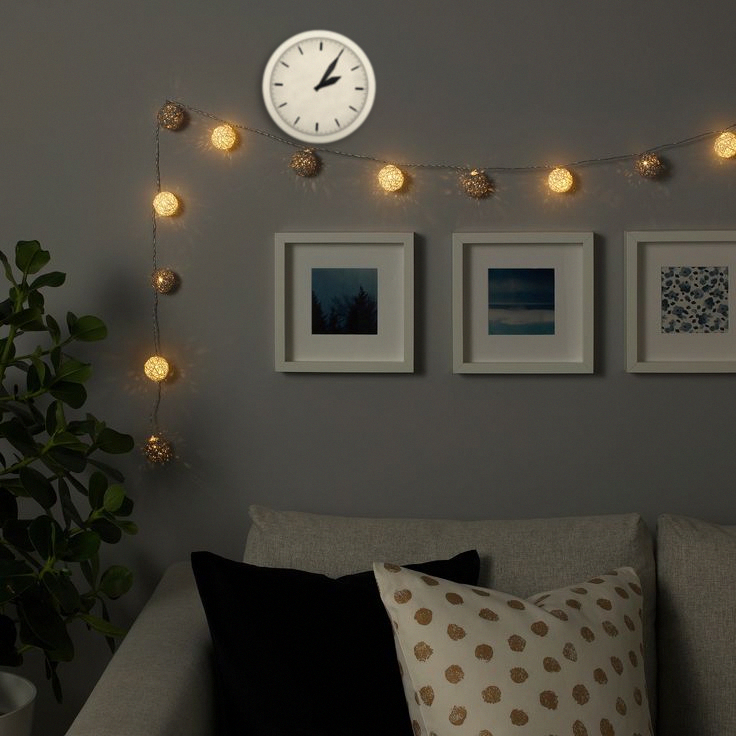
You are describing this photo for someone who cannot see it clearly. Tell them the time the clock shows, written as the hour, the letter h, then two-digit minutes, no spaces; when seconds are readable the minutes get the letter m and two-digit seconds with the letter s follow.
2h05
